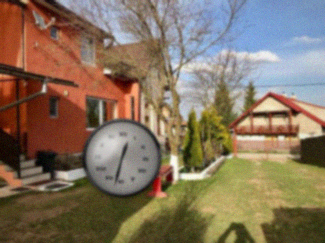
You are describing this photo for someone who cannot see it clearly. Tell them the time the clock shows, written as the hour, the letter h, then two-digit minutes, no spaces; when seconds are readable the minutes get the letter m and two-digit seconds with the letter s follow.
12h32
